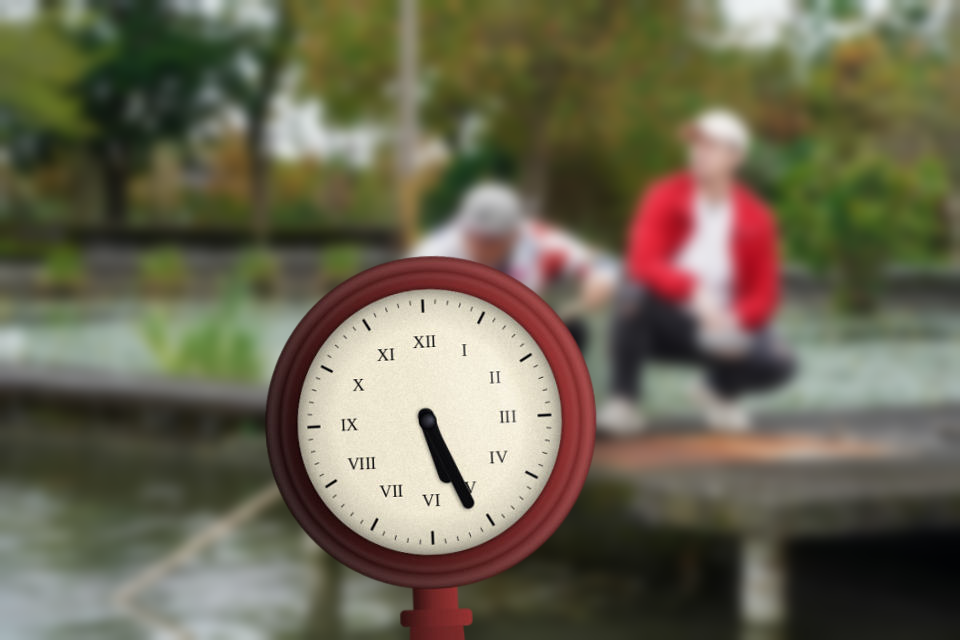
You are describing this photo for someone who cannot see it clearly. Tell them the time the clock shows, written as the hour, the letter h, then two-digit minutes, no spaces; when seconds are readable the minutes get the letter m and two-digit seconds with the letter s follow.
5h26
